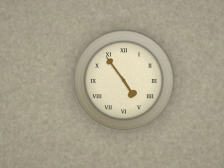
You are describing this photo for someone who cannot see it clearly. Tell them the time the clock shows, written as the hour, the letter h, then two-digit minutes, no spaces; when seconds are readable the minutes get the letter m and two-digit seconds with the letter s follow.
4h54
